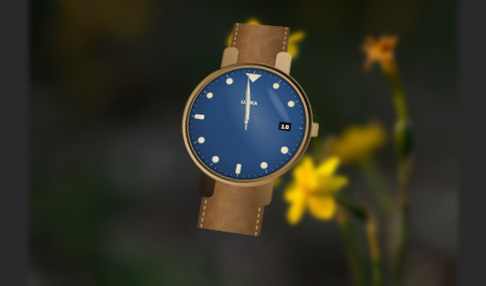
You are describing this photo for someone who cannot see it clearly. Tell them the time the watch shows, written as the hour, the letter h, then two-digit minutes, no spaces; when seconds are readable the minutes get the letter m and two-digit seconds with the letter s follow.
11h59
